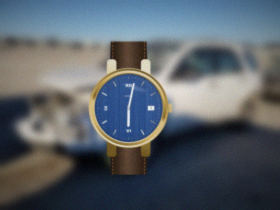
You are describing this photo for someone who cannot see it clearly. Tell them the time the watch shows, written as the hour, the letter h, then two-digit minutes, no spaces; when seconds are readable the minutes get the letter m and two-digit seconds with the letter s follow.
6h02
